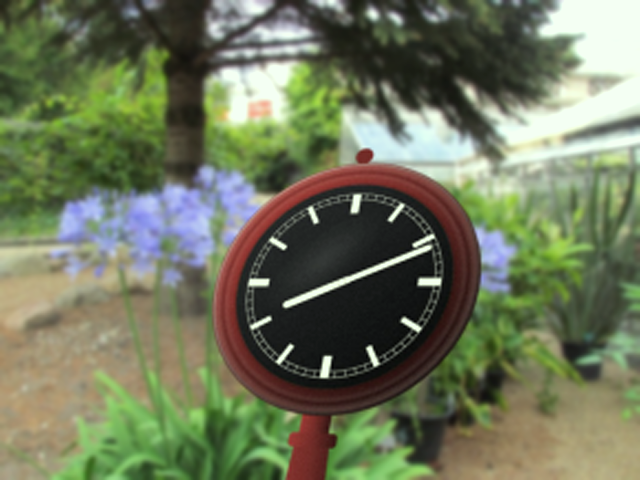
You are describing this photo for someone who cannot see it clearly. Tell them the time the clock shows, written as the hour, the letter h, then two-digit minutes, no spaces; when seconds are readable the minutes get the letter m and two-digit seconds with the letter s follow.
8h11
